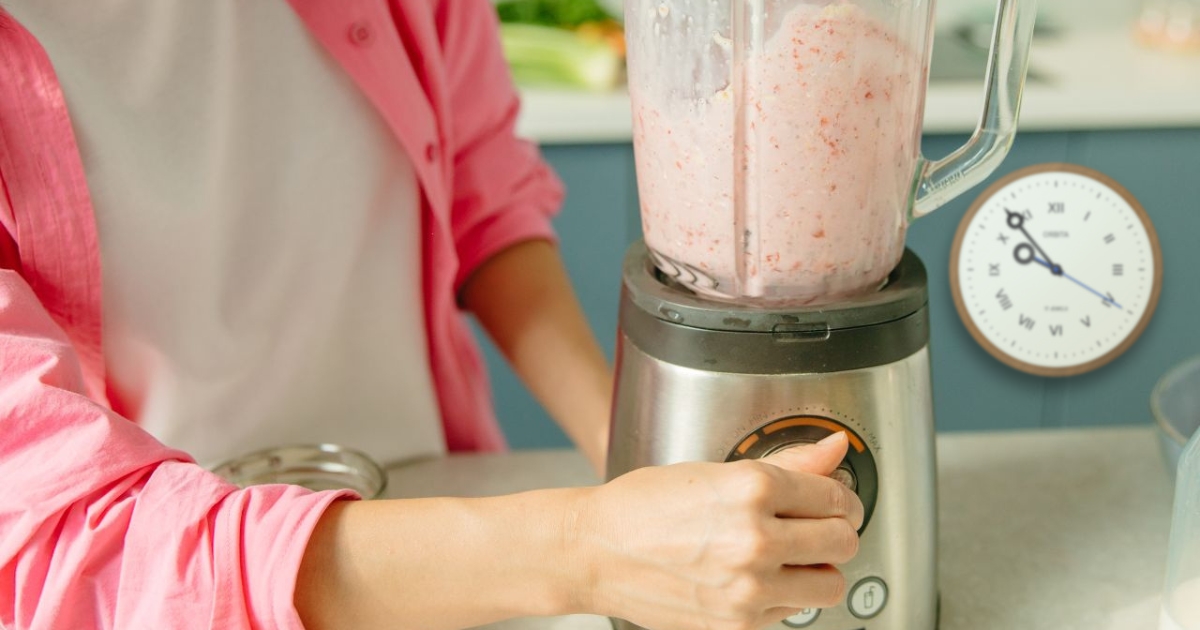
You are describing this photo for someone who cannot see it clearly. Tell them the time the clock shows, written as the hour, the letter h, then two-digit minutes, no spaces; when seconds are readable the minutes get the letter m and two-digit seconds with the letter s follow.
9h53m20s
